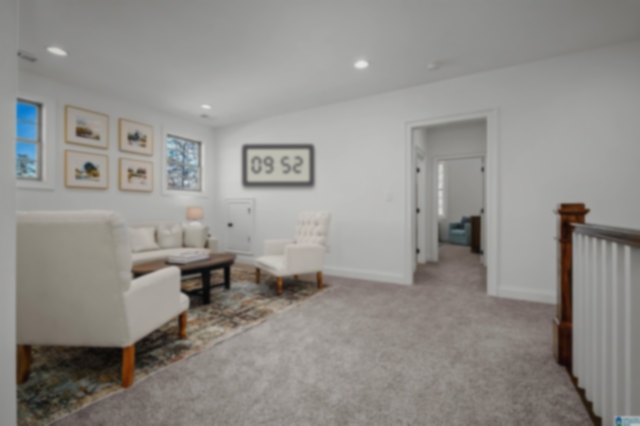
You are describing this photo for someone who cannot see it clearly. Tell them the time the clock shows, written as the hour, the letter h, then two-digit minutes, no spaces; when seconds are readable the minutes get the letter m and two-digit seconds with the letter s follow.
9h52
